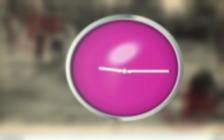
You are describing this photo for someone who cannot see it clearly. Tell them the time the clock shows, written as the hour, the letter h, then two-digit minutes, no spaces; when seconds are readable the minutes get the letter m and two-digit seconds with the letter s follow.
9h15
